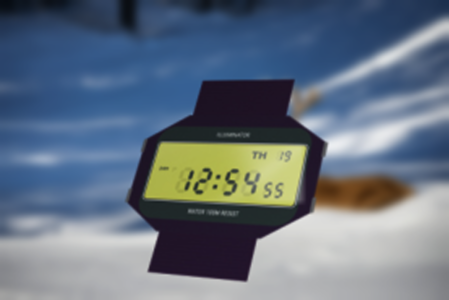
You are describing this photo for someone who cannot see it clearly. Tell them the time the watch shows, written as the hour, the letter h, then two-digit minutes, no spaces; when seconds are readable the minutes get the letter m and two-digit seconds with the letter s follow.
12h54m55s
